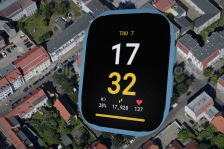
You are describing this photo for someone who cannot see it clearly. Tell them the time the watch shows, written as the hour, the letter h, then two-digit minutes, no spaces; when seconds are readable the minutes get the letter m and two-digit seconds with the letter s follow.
17h32
